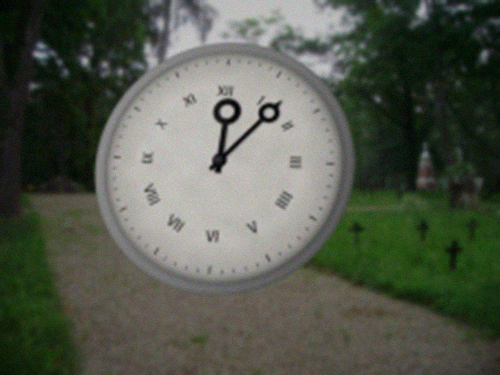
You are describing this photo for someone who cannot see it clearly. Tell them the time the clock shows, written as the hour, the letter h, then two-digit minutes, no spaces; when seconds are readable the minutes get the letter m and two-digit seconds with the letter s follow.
12h07
